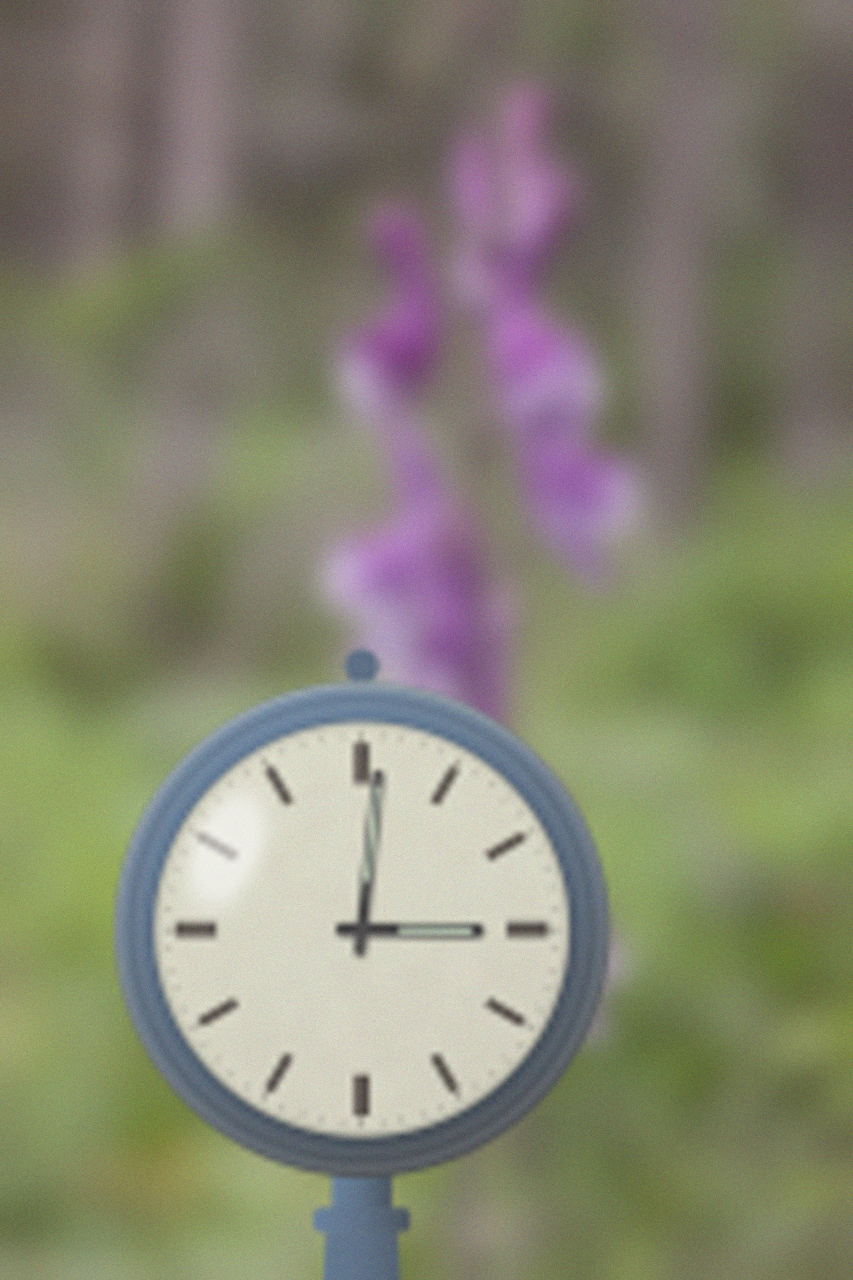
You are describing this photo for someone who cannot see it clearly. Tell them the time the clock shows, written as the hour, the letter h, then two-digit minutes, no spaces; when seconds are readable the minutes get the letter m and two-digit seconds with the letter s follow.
3h01
